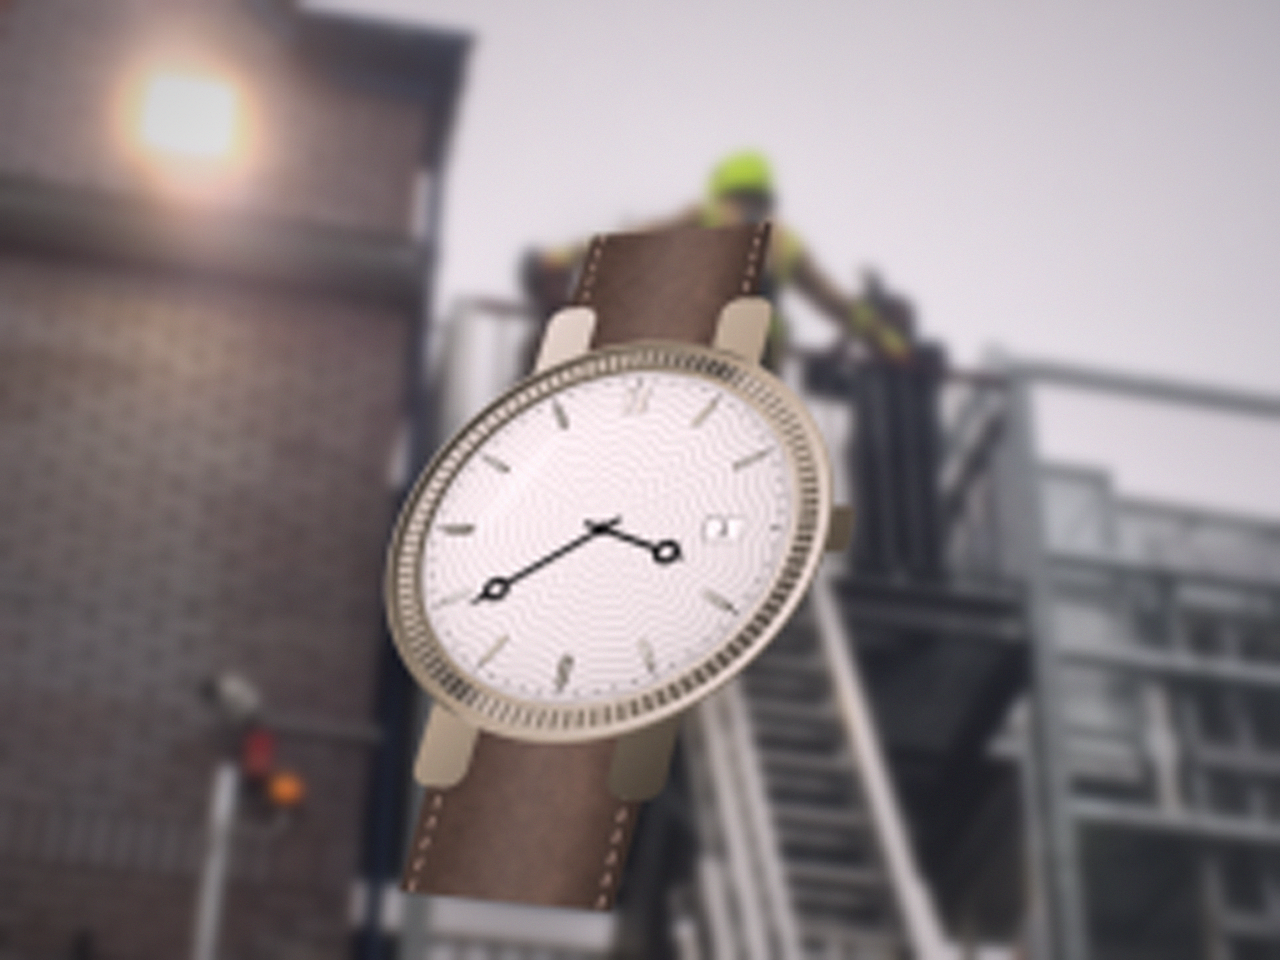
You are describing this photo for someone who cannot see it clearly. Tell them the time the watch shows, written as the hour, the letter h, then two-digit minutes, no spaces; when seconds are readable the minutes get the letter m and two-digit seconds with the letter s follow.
3h39
